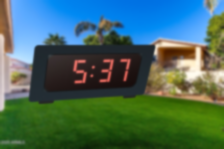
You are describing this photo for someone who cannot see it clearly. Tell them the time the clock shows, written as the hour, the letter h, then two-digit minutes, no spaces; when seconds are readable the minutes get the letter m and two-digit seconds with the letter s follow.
5h37
